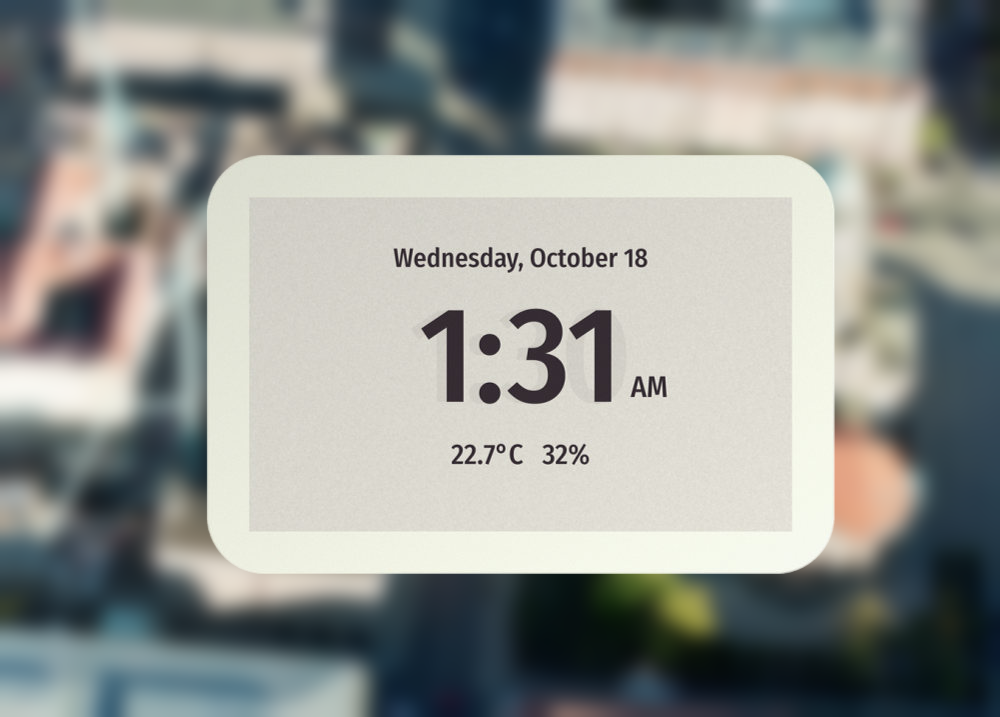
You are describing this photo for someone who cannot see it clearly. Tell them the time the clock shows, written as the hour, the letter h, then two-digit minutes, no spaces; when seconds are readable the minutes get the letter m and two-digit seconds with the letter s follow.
1h31
